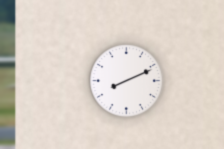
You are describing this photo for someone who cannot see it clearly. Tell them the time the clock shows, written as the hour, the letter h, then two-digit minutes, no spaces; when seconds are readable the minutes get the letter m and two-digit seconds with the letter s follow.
8h11
